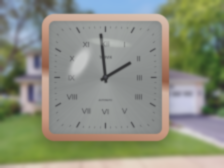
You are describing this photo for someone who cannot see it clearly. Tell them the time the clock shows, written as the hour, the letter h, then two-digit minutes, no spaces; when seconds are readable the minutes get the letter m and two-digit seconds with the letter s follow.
1h59
